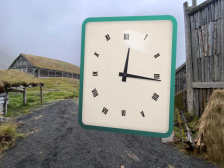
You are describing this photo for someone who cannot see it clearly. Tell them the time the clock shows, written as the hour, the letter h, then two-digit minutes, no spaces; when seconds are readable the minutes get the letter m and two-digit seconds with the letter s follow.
12h16
